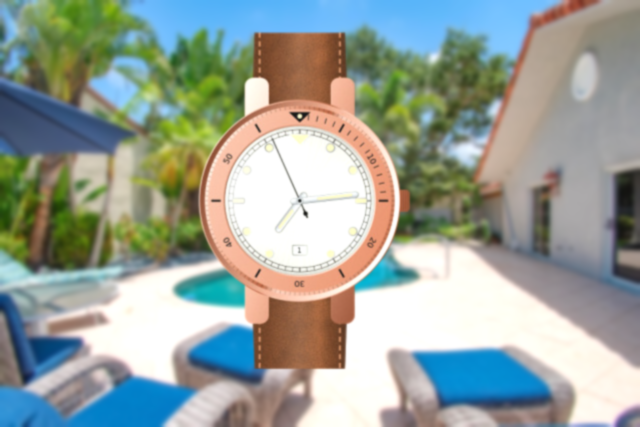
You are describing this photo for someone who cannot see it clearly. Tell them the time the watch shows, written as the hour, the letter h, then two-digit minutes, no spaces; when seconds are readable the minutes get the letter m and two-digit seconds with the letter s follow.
7h13m56s
